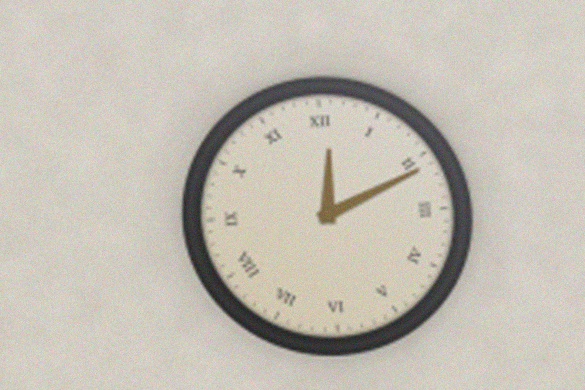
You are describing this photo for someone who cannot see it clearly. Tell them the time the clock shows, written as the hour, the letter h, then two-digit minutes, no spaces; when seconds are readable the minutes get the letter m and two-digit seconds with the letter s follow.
12h11
